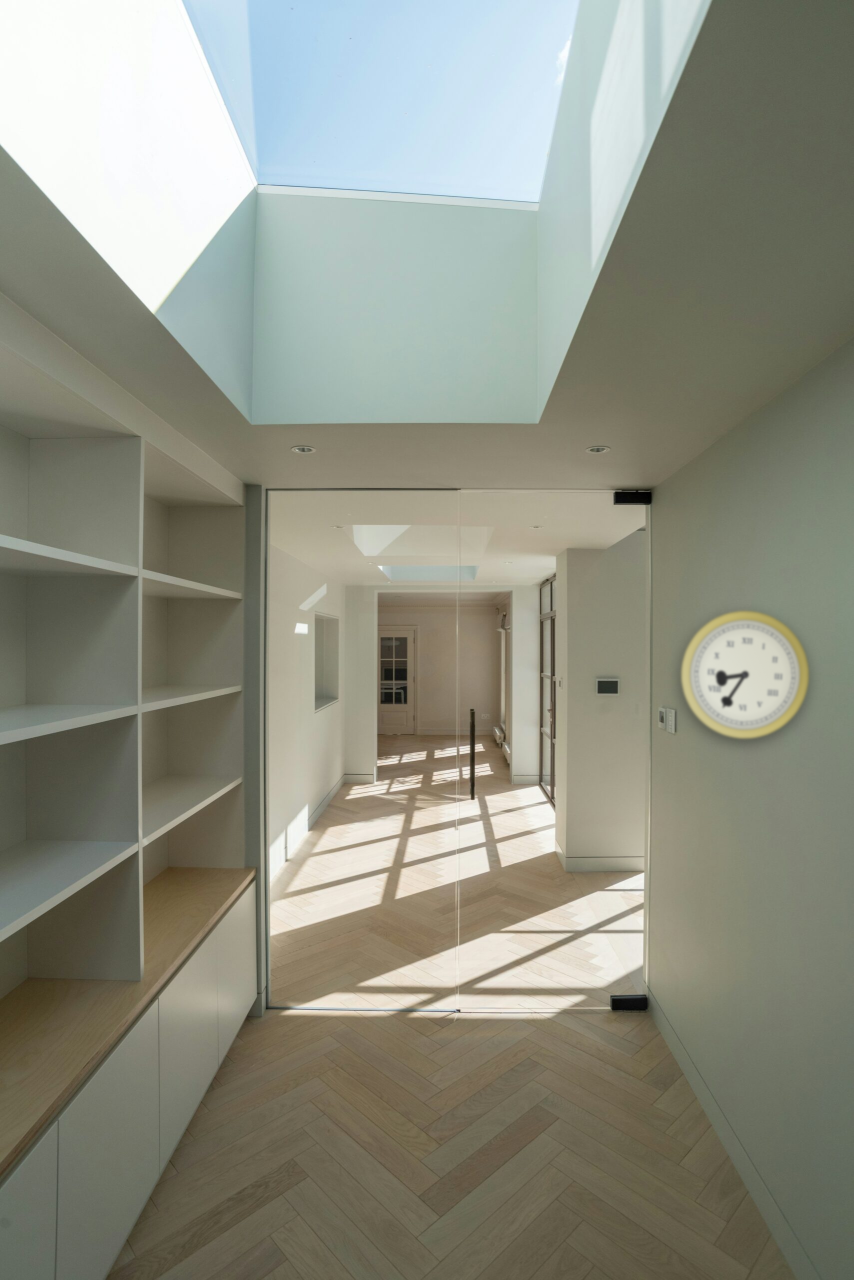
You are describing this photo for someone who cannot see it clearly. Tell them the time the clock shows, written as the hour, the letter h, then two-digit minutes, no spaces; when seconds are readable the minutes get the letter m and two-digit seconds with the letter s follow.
8h35
